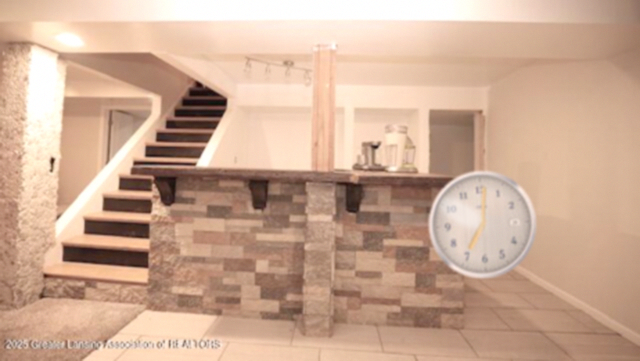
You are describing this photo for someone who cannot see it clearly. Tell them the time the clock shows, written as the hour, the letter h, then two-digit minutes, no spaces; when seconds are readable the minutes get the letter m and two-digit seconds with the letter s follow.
7h01
